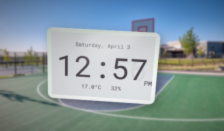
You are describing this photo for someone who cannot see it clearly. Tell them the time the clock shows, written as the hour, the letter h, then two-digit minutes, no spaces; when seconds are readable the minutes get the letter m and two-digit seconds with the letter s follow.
12h57
